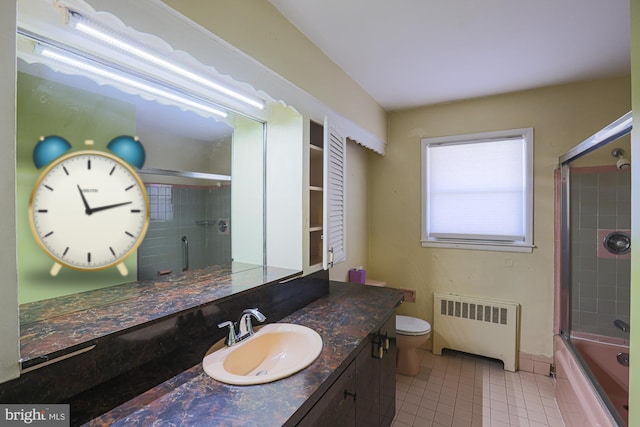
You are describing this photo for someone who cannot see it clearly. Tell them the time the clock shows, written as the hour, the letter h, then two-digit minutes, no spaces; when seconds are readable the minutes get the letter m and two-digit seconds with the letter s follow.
11h13
